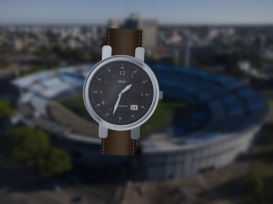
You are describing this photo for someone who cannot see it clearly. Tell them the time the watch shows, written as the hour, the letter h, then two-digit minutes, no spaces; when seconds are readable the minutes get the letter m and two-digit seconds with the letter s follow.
1h33
